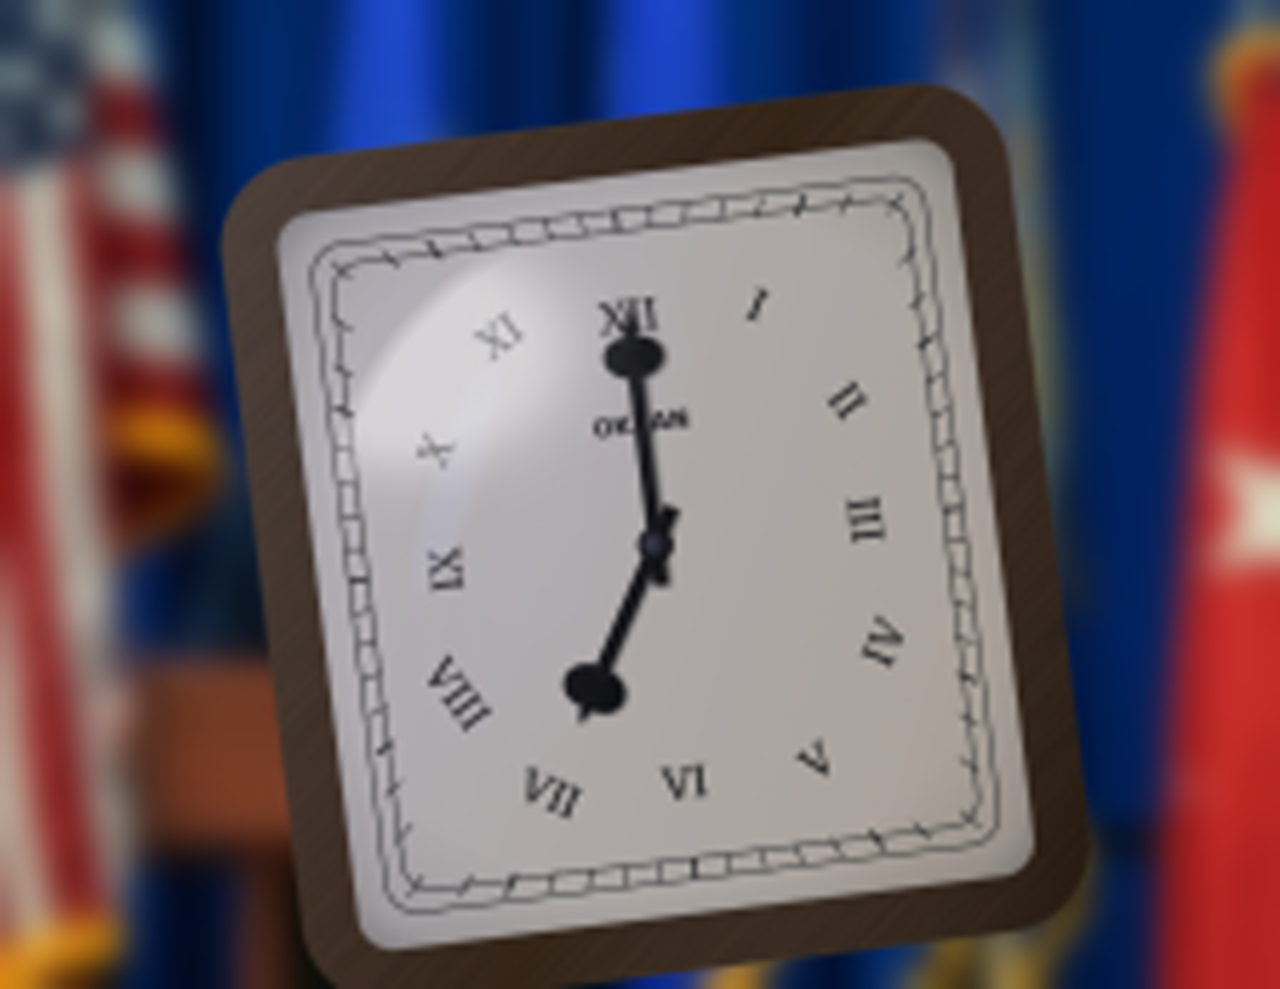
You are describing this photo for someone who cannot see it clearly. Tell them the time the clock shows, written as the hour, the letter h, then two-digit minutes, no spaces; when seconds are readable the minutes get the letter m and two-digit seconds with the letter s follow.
7h00
